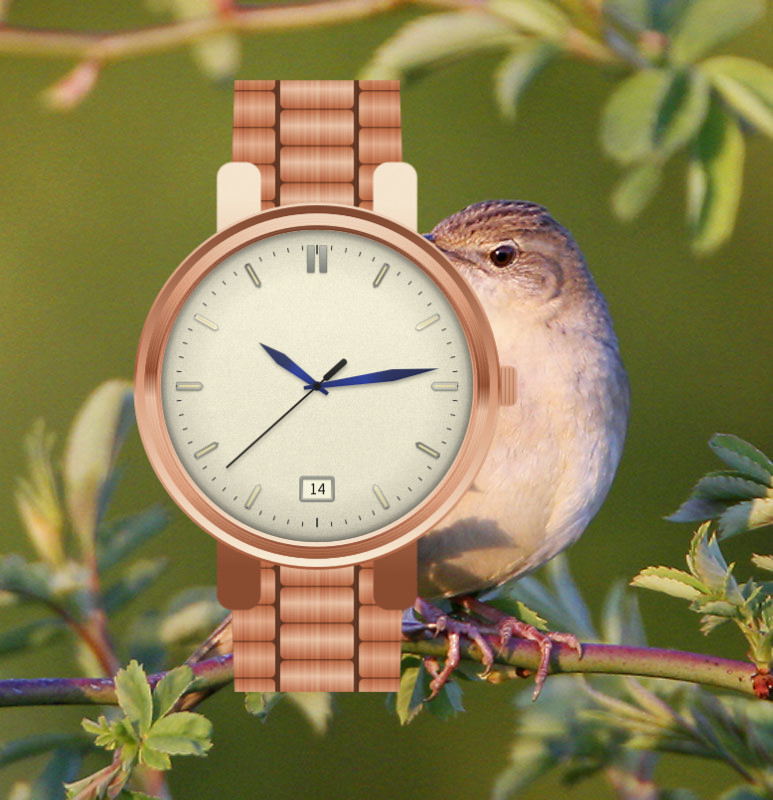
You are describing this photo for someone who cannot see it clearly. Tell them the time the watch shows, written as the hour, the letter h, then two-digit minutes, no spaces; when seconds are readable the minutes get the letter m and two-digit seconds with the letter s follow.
10h13m38s
